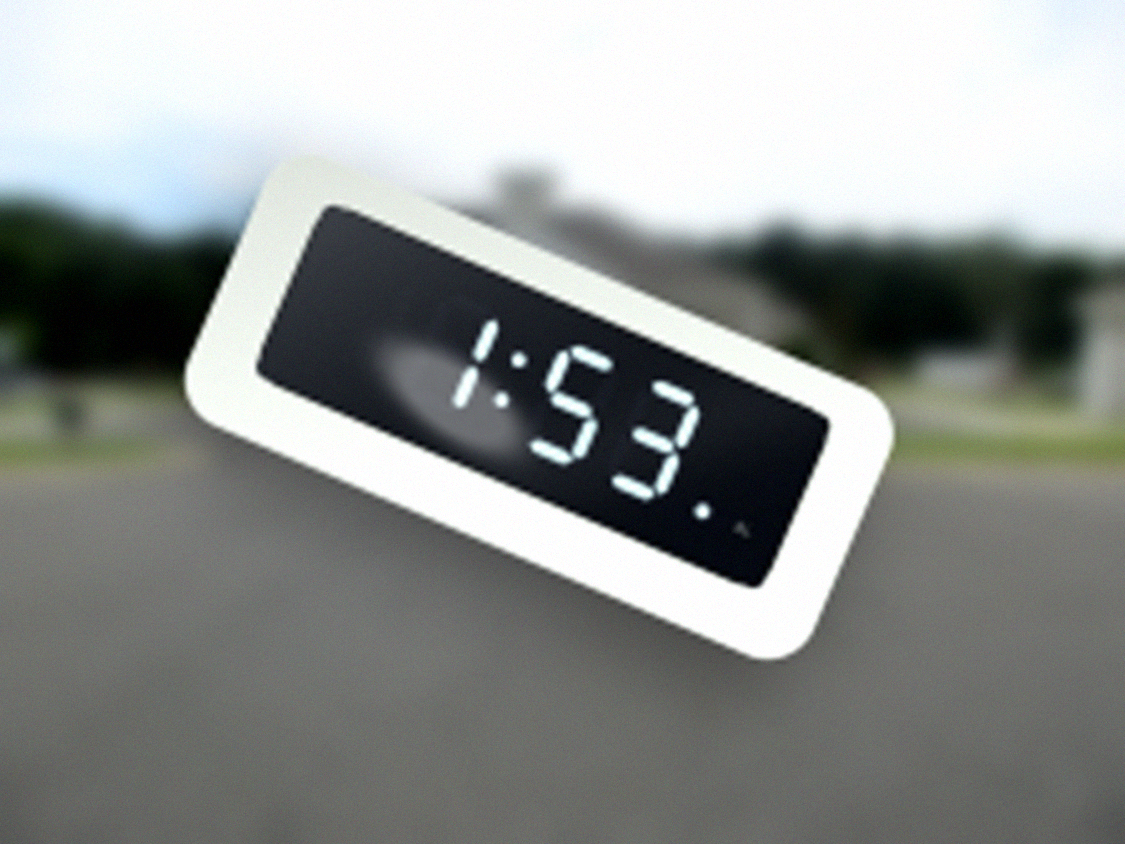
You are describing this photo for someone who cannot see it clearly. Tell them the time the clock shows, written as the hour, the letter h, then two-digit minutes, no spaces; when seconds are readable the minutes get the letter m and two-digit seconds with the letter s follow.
1h53
